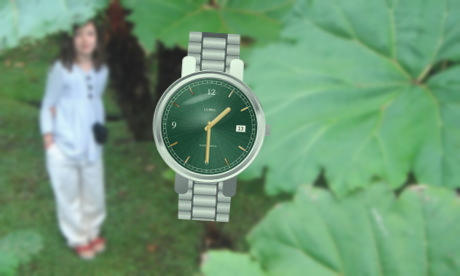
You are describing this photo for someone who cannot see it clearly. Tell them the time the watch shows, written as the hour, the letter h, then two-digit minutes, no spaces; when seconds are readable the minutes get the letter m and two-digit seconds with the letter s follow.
1h30
